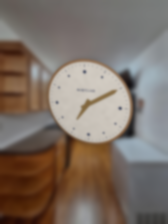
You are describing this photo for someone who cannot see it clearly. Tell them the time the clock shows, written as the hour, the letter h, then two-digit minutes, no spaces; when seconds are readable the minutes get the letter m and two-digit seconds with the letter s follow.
7h10
